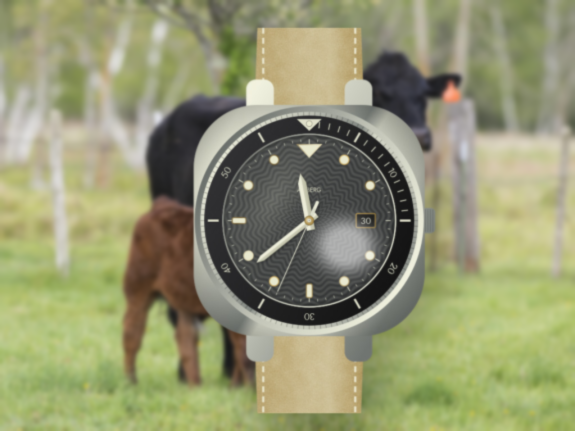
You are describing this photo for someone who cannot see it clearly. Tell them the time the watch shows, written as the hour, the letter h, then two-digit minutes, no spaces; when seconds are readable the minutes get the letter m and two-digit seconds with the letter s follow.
11h38m34s
